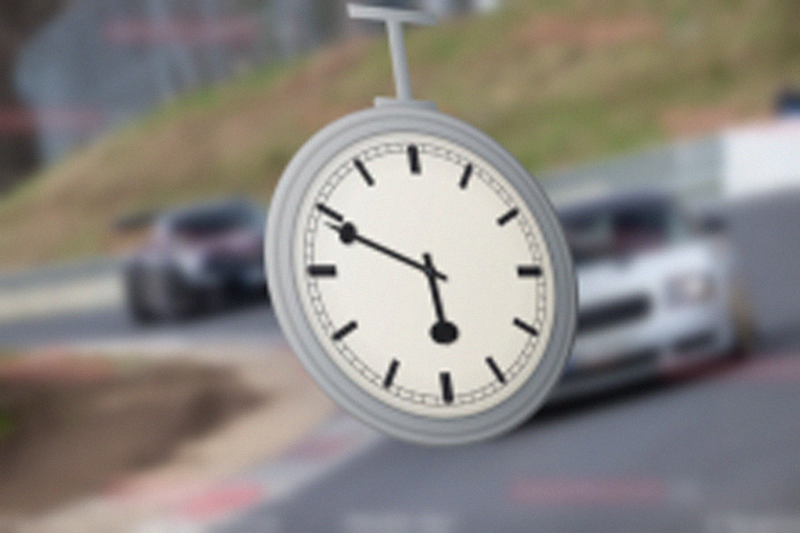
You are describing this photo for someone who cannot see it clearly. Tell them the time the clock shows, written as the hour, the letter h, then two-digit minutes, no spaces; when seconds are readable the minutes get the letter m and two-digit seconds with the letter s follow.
5h49
